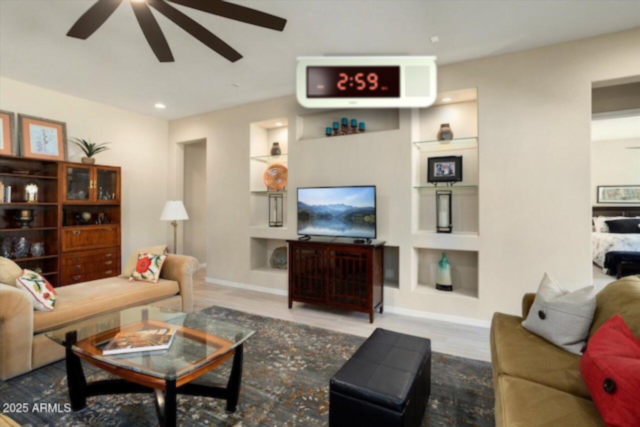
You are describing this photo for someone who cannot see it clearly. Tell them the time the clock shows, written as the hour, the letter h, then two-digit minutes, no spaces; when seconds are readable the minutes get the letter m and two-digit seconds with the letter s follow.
2h59
